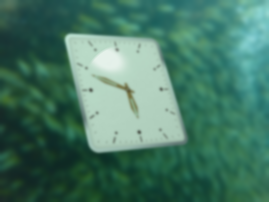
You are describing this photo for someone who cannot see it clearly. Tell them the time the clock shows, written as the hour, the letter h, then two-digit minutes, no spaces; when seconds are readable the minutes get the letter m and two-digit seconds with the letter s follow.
5h49
